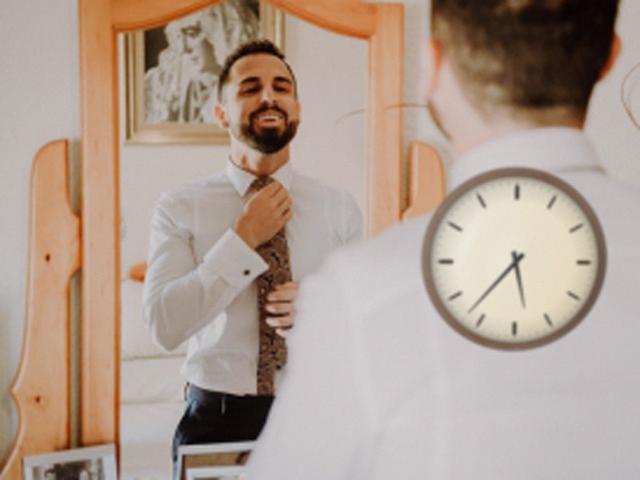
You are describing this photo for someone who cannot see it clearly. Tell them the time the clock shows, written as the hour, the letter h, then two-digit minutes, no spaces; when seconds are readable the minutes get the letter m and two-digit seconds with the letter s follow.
5h37
